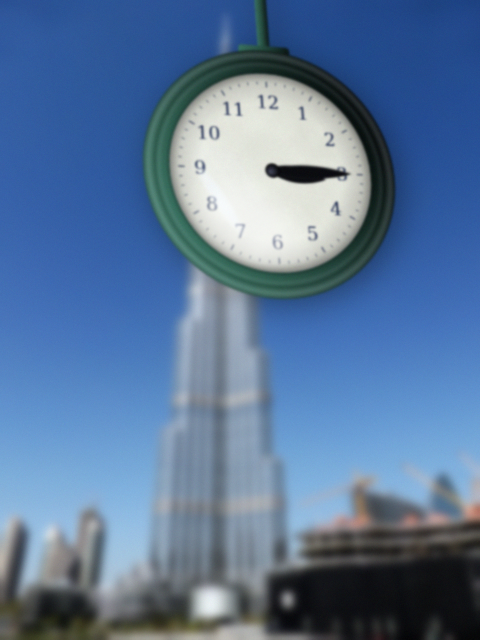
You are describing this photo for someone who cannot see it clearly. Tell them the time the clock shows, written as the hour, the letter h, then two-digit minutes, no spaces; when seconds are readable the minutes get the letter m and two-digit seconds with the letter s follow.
3h15
